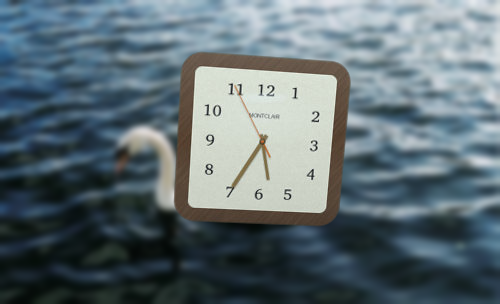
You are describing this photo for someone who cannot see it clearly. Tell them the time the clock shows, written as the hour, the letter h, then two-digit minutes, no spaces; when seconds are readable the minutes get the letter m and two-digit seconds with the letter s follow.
5h34m55s
